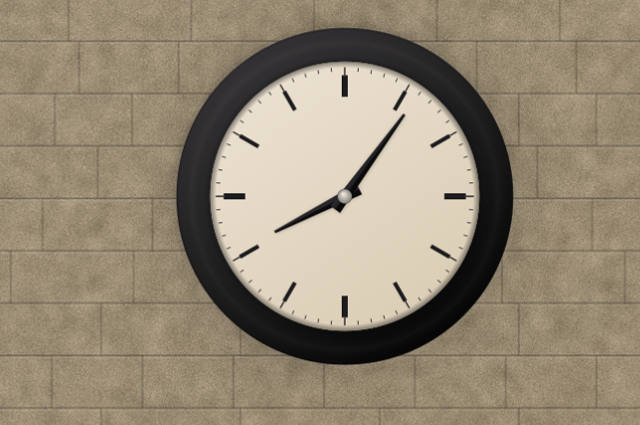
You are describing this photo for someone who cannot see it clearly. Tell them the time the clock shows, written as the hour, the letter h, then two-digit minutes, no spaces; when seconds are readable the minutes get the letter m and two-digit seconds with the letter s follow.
8h06
